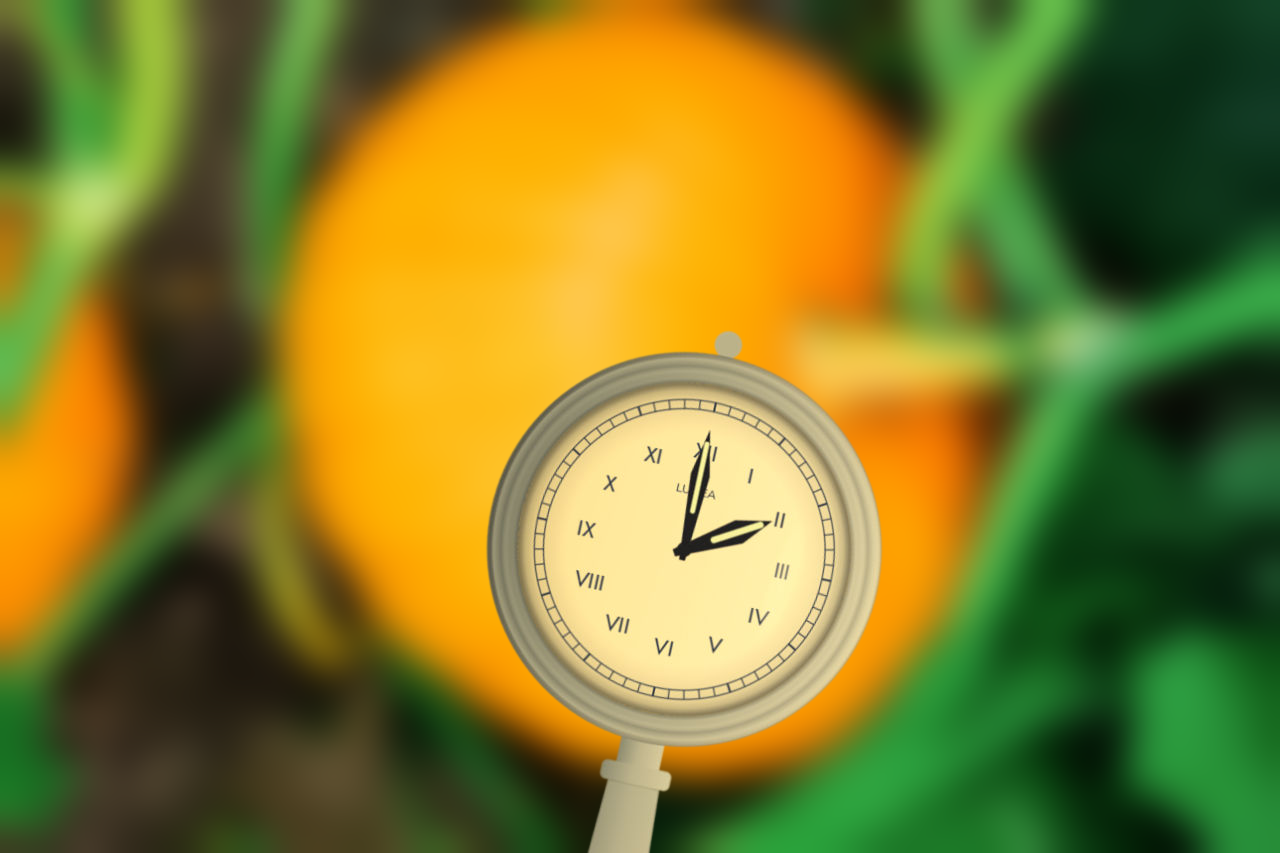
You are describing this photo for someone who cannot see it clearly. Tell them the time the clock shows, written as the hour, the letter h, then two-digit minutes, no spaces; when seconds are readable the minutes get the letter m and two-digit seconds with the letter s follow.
2h00
